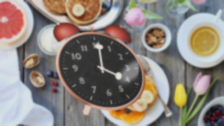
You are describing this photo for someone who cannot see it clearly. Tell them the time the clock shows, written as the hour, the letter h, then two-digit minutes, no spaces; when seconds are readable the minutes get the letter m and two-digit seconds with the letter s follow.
4h01
